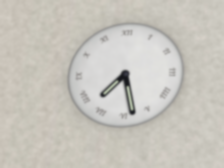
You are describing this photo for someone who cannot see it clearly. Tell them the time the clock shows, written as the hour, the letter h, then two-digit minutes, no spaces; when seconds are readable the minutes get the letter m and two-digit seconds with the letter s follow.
7h28
